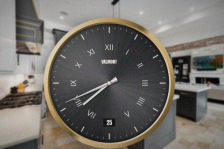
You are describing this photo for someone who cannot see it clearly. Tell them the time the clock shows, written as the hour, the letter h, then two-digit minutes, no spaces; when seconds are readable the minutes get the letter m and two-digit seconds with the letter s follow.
7h41
